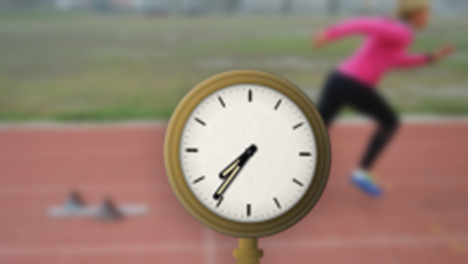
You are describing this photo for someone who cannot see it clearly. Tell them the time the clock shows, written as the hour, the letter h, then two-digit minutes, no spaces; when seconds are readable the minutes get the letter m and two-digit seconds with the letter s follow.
7h36
